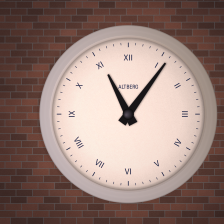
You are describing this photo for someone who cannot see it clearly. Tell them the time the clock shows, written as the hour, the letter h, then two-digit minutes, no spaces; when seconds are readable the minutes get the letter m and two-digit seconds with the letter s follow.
11h06
